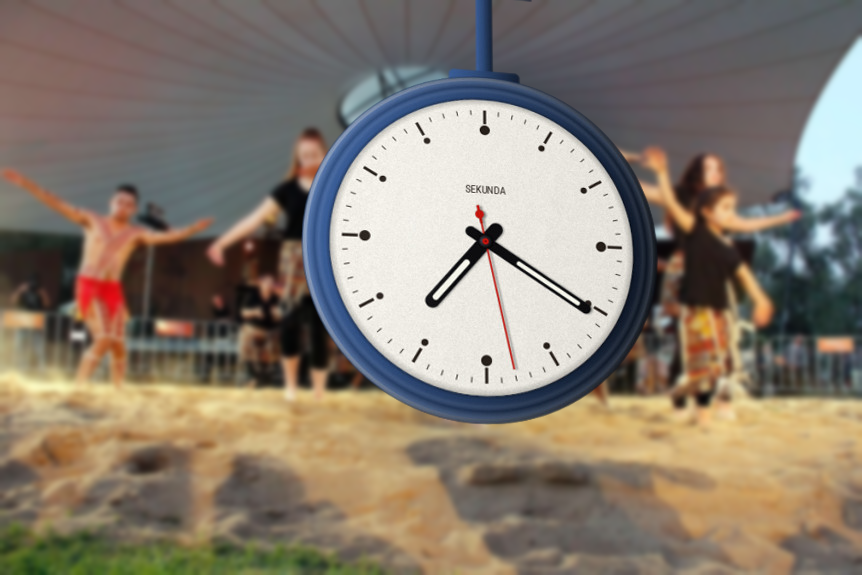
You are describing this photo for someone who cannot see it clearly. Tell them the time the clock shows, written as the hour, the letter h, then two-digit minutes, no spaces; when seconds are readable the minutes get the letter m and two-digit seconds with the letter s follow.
7h20m28s
